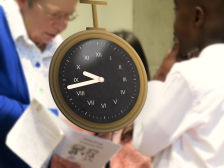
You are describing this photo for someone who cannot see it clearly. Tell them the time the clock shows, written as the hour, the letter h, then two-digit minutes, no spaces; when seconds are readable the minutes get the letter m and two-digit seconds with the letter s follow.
9h43
